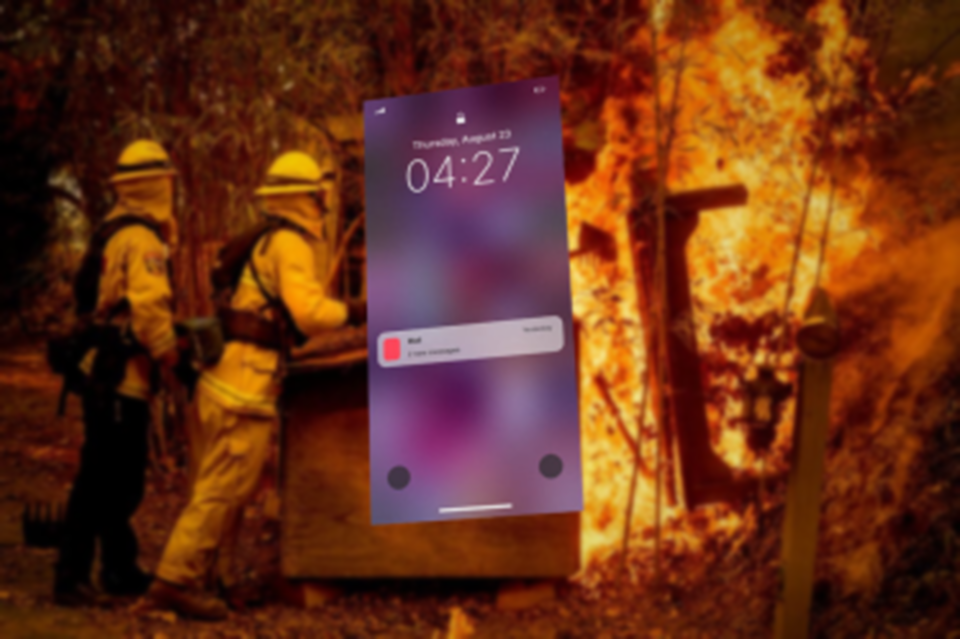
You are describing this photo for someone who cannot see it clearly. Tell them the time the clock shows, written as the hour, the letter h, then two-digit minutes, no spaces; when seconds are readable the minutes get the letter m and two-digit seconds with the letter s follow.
4h27
